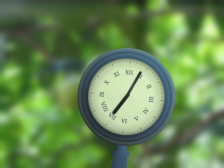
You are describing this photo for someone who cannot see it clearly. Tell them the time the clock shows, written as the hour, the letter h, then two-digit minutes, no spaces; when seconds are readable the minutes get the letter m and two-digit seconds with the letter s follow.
7h04
